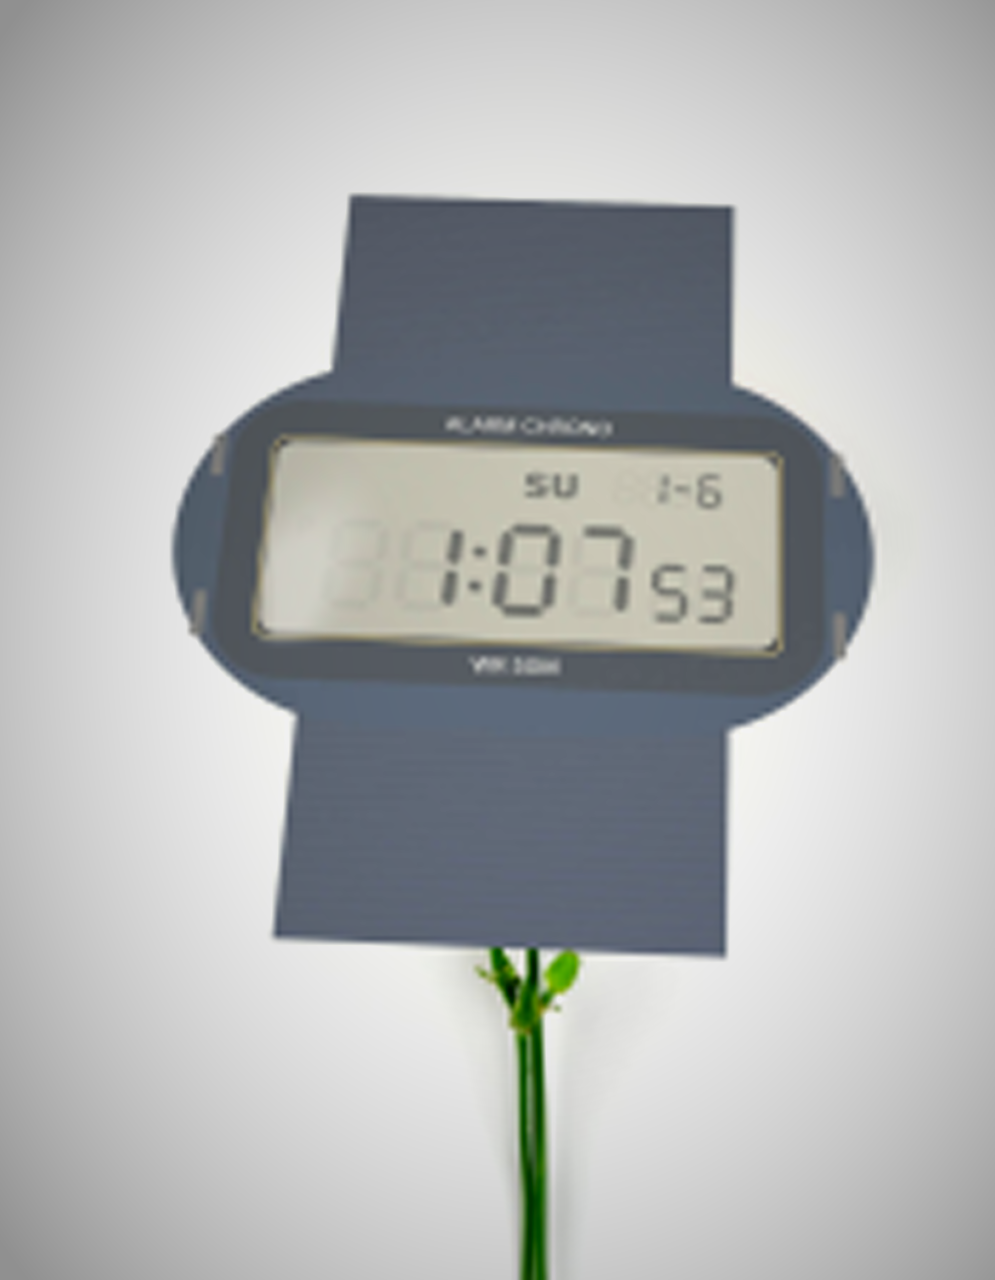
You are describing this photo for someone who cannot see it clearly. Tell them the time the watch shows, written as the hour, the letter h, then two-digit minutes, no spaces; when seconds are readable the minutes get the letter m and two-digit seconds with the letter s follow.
1h07m53s
